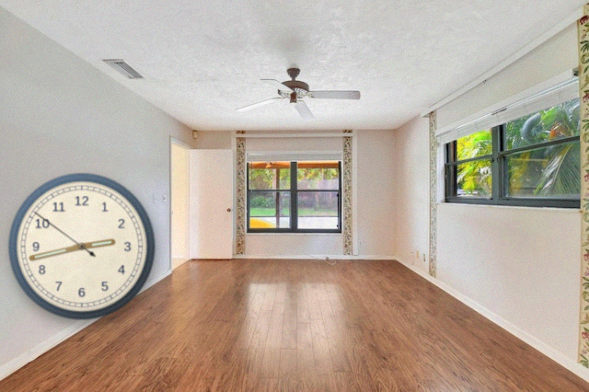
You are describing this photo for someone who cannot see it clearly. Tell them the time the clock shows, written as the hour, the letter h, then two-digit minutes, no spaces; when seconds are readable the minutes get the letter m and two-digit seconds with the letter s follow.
2h42m51s
